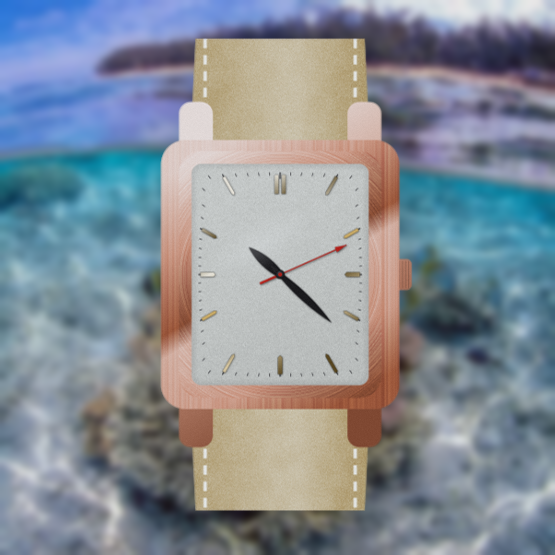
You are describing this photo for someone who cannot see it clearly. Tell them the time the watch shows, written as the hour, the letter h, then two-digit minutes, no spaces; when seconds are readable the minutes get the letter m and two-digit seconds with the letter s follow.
10h22m11s
